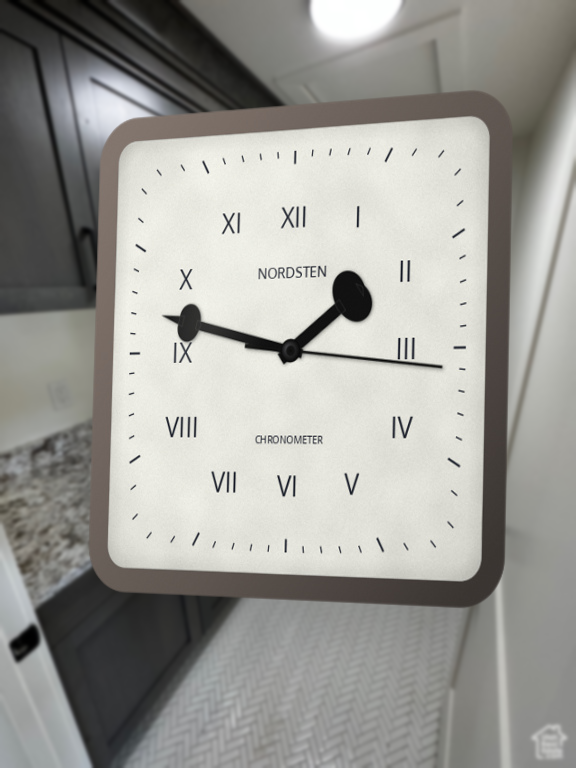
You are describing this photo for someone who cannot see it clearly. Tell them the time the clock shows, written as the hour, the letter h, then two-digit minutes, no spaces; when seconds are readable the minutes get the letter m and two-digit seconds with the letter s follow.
1h47m16s
